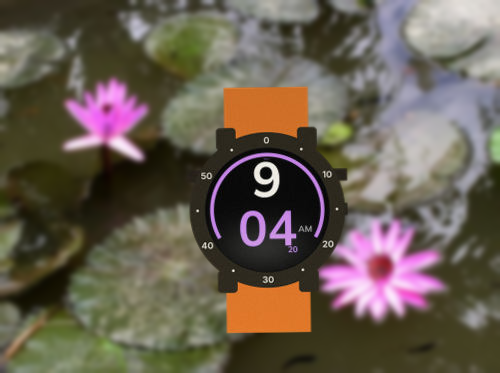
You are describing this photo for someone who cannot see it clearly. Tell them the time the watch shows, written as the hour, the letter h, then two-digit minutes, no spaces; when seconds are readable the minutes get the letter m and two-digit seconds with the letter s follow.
9h04m20s
